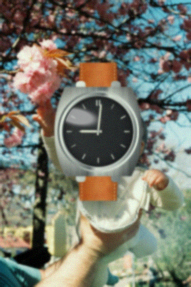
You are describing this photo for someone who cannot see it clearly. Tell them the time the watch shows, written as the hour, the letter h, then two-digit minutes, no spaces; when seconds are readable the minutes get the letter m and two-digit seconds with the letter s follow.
9h01
